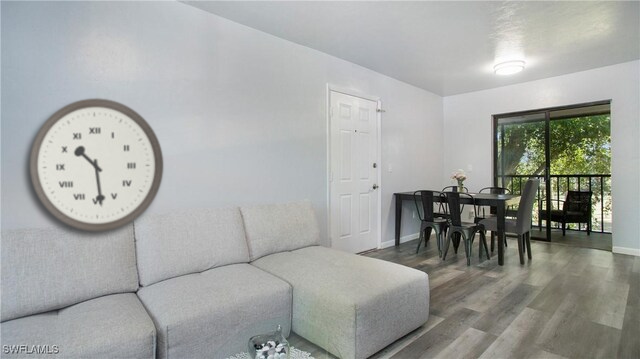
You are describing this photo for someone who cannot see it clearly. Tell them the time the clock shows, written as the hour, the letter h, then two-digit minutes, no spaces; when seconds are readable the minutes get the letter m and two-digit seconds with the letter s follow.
10h29
